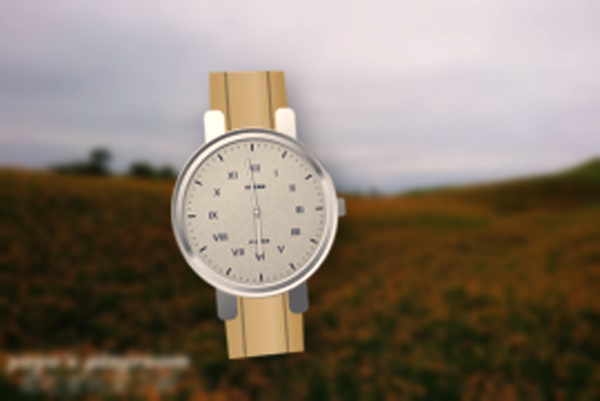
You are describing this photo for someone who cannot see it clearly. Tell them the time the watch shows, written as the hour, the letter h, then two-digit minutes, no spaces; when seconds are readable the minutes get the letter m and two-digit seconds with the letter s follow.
5h59
